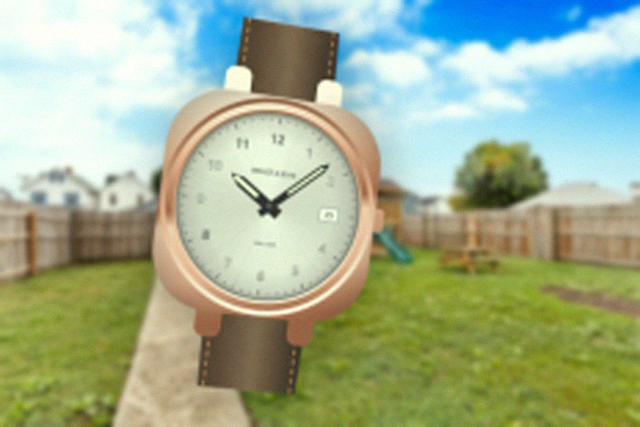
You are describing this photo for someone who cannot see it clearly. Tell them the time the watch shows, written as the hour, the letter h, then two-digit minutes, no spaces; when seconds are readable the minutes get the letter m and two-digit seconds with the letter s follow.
10h08
